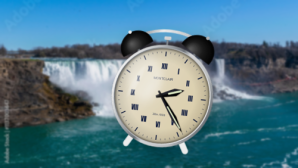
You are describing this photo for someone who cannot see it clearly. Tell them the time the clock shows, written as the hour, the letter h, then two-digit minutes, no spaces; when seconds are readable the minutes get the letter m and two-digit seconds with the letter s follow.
2h24
